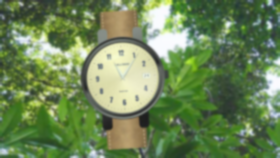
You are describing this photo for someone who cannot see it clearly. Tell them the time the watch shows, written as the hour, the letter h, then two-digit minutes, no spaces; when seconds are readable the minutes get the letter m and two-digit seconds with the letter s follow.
11h06
